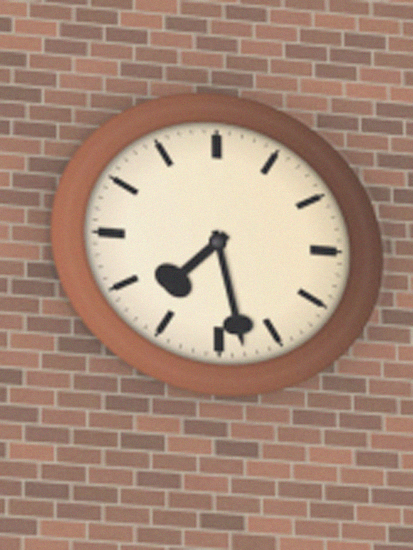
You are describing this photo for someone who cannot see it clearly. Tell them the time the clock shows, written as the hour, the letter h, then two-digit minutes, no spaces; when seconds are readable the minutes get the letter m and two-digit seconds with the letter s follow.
7h28
